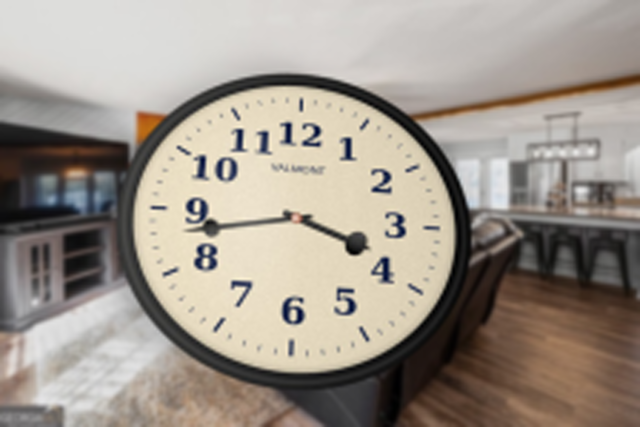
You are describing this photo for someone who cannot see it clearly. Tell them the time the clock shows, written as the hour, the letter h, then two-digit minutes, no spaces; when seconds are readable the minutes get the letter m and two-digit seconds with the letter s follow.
3h43
